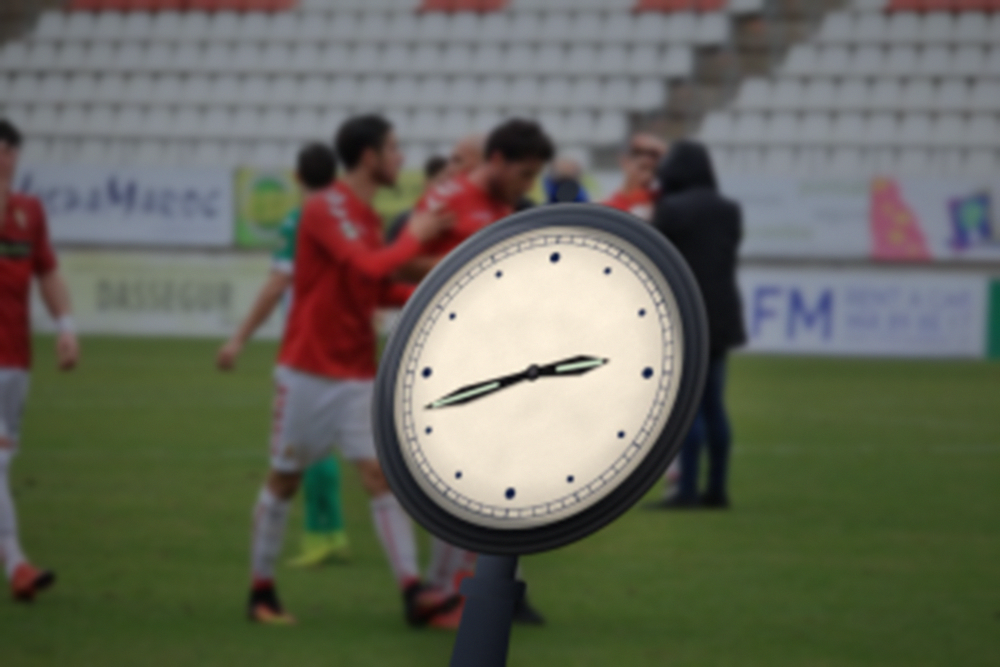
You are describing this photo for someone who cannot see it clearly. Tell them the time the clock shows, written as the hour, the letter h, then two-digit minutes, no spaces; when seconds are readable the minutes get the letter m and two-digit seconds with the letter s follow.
2h42
